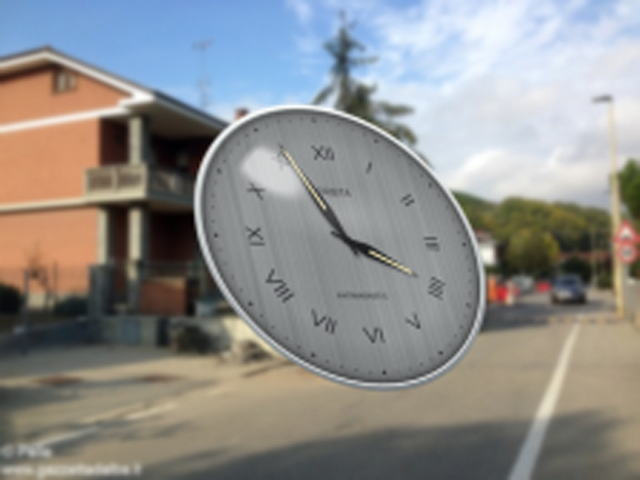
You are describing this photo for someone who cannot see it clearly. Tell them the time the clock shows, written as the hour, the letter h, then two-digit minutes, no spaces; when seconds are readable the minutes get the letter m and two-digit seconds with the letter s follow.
3h56
